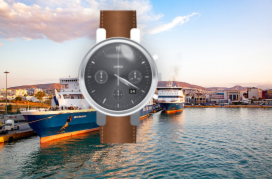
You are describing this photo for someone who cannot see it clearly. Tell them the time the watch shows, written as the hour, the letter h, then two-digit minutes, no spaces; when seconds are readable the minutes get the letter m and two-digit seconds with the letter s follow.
4h20
